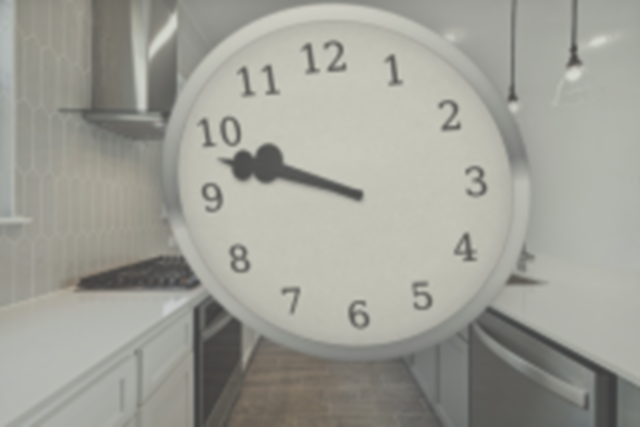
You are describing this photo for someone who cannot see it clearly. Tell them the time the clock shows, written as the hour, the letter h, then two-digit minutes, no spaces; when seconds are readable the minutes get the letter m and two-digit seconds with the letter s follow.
9h48
